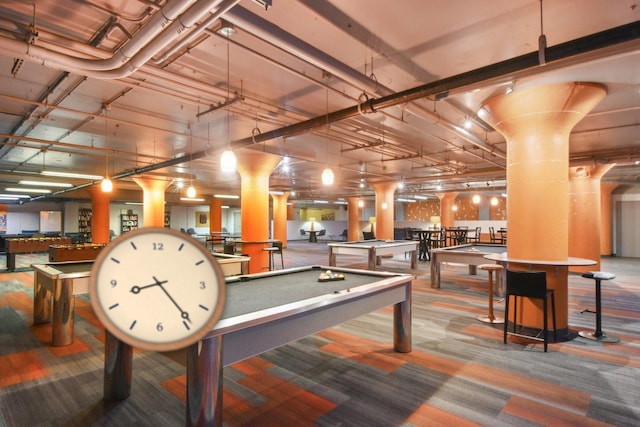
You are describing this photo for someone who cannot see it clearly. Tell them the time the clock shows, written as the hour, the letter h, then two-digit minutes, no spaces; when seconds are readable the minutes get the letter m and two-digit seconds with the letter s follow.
8h24
